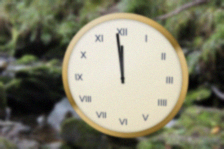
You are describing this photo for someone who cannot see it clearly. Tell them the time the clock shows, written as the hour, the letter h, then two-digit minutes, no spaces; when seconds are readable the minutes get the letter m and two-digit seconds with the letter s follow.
11h59
